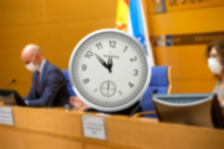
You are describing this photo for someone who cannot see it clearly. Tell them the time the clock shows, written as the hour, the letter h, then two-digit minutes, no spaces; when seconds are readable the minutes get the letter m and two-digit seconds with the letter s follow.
11h52
